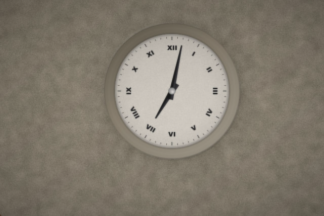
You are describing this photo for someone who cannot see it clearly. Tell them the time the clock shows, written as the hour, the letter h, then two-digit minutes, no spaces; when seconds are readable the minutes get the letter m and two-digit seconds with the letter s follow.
7h02
